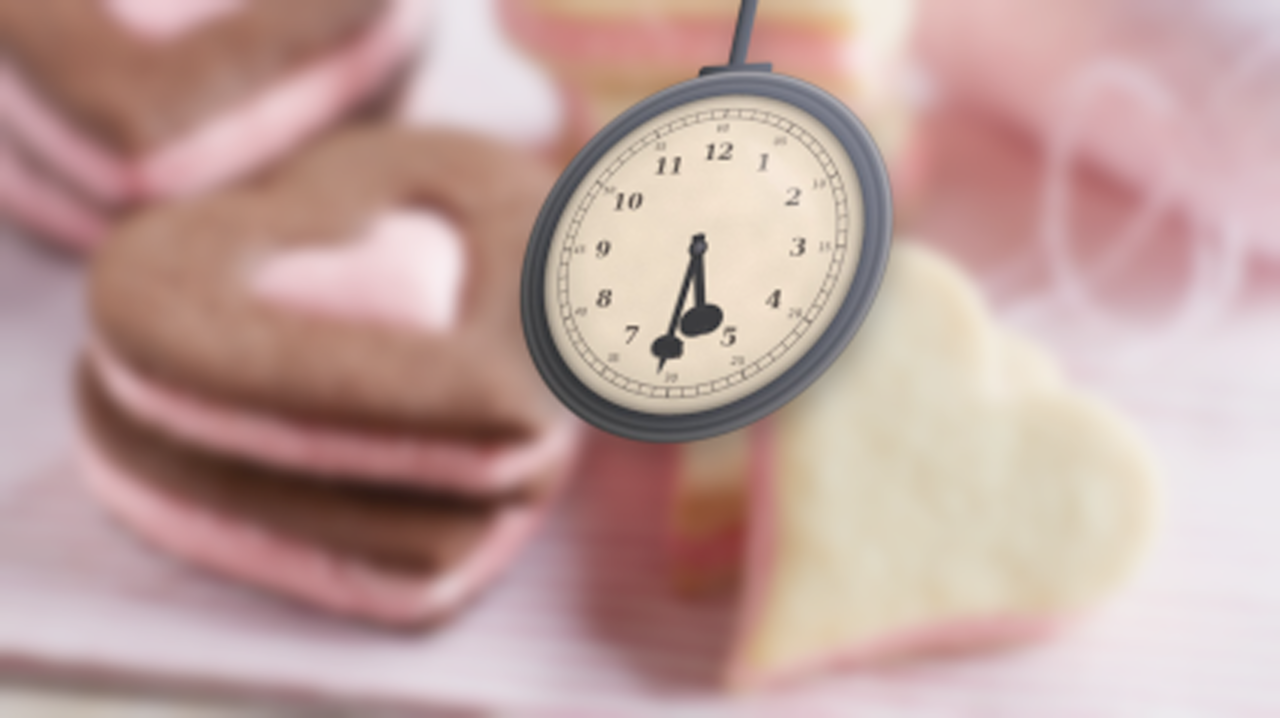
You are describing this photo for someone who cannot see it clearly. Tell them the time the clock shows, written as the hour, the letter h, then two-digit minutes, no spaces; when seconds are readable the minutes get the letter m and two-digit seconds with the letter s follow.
5h31
